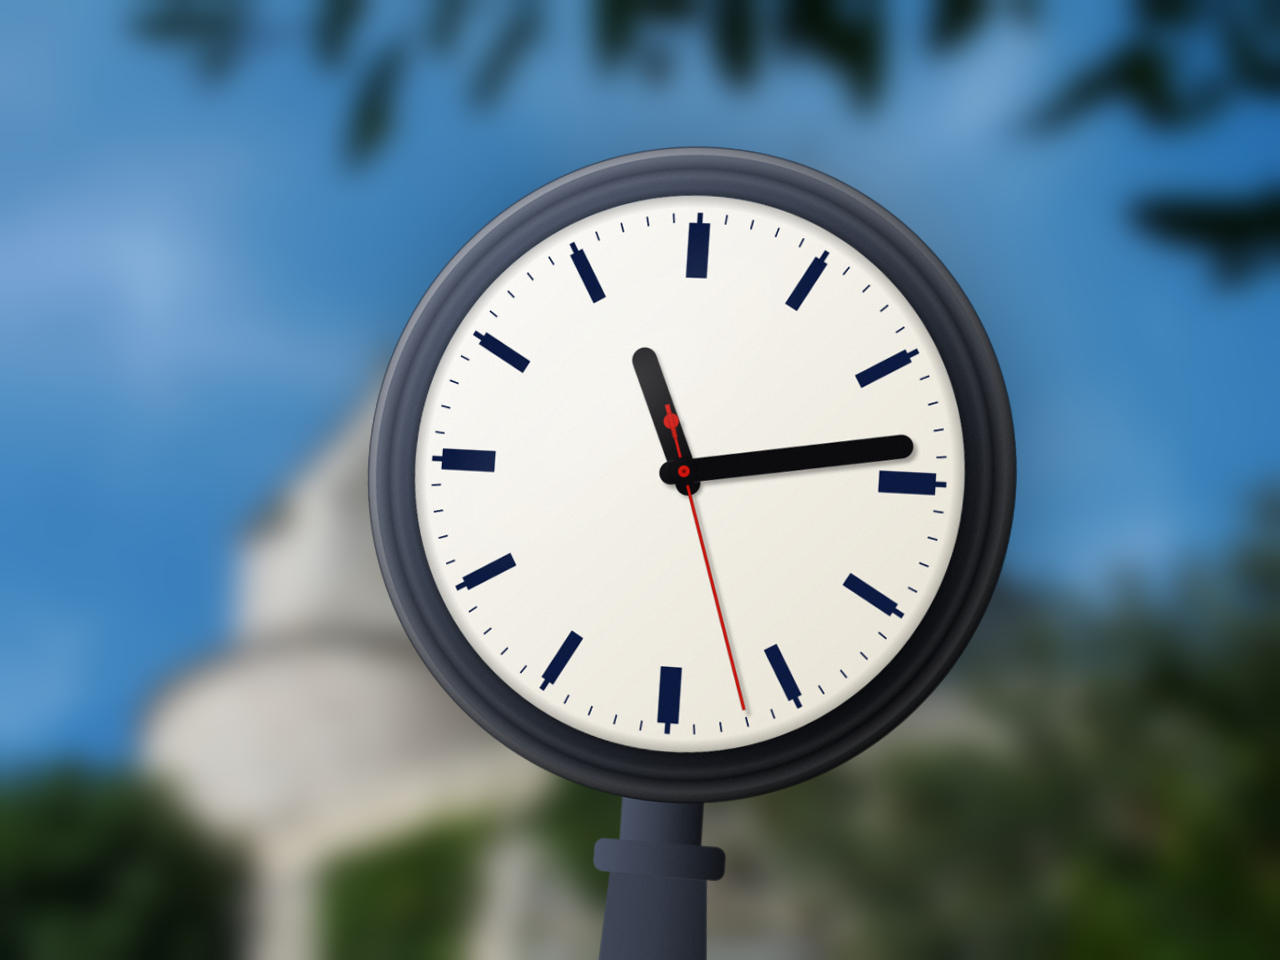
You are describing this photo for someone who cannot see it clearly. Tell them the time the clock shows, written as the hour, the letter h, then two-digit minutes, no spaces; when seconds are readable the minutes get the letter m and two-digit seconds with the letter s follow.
11h13m27s
